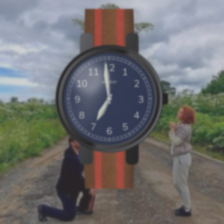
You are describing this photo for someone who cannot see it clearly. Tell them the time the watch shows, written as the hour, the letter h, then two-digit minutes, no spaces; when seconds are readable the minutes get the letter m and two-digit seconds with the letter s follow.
6h59
